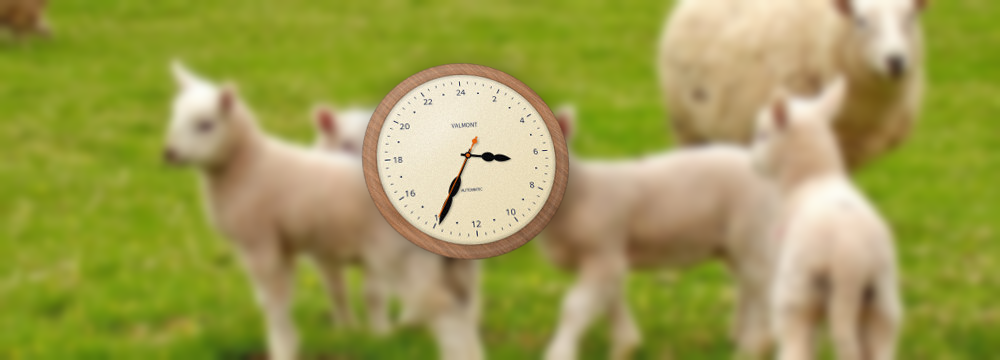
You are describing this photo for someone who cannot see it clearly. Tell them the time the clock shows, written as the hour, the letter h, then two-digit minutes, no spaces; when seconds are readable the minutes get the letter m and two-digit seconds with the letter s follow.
6h34m35s
